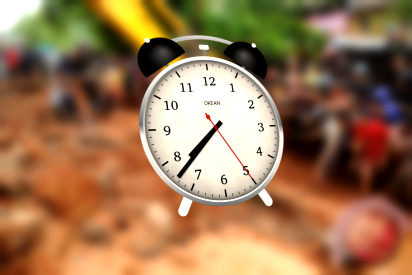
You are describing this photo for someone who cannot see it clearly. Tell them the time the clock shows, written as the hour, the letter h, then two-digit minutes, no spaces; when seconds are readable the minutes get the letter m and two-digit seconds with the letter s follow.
7h37m25s
